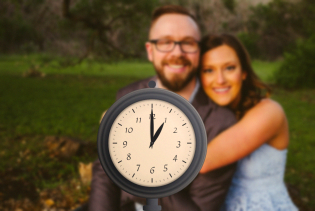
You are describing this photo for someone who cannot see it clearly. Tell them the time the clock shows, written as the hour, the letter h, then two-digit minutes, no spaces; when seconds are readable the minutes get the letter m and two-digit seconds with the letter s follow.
1h00
